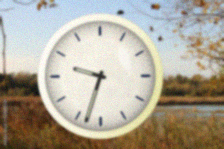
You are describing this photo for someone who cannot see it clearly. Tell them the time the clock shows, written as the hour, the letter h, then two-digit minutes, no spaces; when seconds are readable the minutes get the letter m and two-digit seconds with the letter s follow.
9h33
